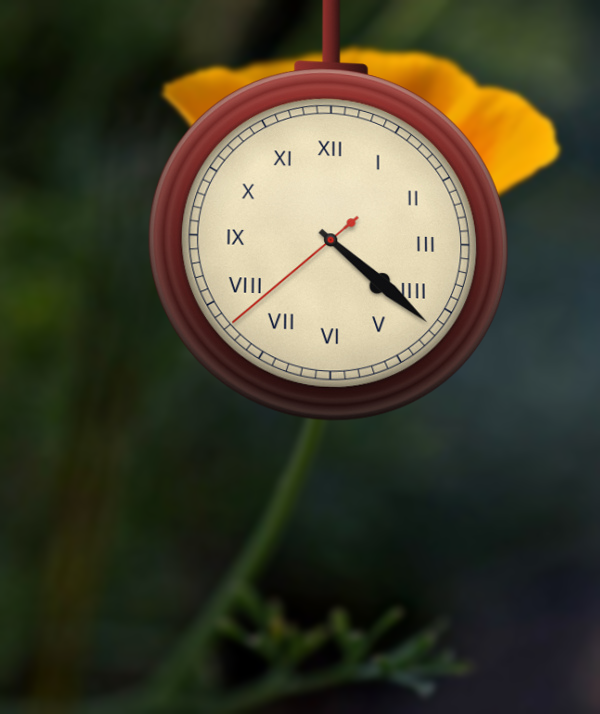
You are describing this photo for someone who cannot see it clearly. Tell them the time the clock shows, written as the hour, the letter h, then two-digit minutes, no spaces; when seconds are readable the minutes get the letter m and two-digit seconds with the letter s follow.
4h21m38s
